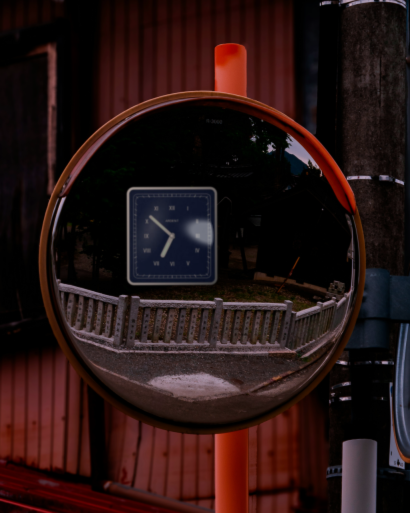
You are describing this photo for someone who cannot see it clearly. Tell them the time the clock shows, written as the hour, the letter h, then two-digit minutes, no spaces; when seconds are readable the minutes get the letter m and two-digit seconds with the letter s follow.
6h52
